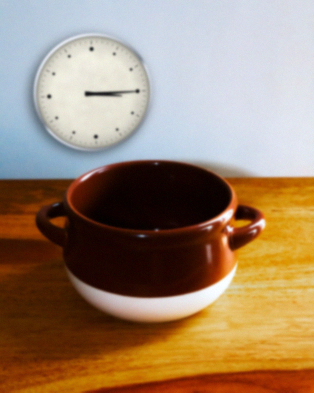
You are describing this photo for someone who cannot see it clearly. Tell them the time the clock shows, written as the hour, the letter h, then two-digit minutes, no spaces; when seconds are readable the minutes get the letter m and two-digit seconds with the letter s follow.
3h15
